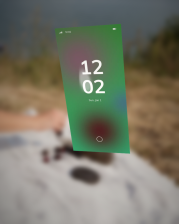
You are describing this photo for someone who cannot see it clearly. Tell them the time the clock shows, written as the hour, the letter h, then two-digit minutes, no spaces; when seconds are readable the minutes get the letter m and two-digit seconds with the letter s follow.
12h02
